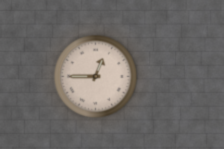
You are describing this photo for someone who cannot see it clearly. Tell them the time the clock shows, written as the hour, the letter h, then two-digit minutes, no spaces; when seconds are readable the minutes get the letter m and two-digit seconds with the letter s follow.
12h45
